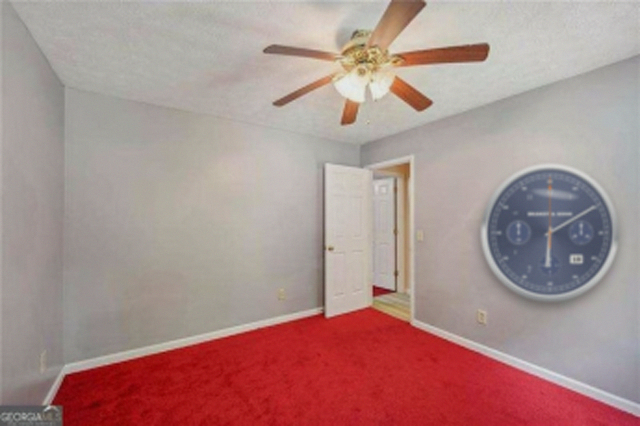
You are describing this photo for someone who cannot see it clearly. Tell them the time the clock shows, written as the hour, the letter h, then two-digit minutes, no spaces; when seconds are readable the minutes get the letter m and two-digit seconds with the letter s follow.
6h10
